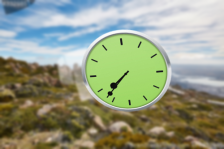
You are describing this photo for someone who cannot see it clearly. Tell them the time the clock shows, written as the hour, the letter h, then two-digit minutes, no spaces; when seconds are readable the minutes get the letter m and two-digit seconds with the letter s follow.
7h37
